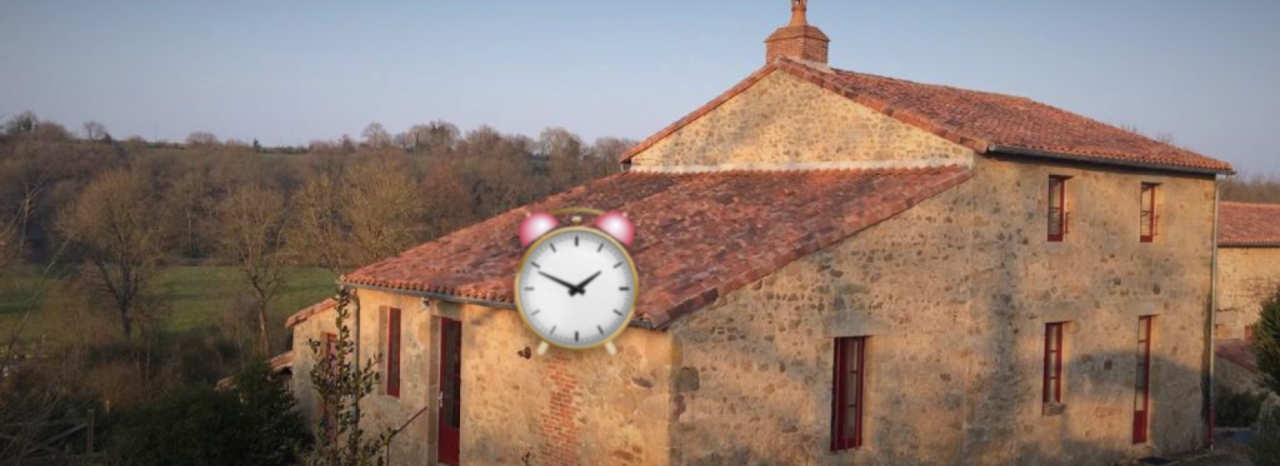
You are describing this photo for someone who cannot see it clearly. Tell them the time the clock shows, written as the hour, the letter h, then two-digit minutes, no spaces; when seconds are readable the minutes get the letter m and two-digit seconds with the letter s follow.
1h49
